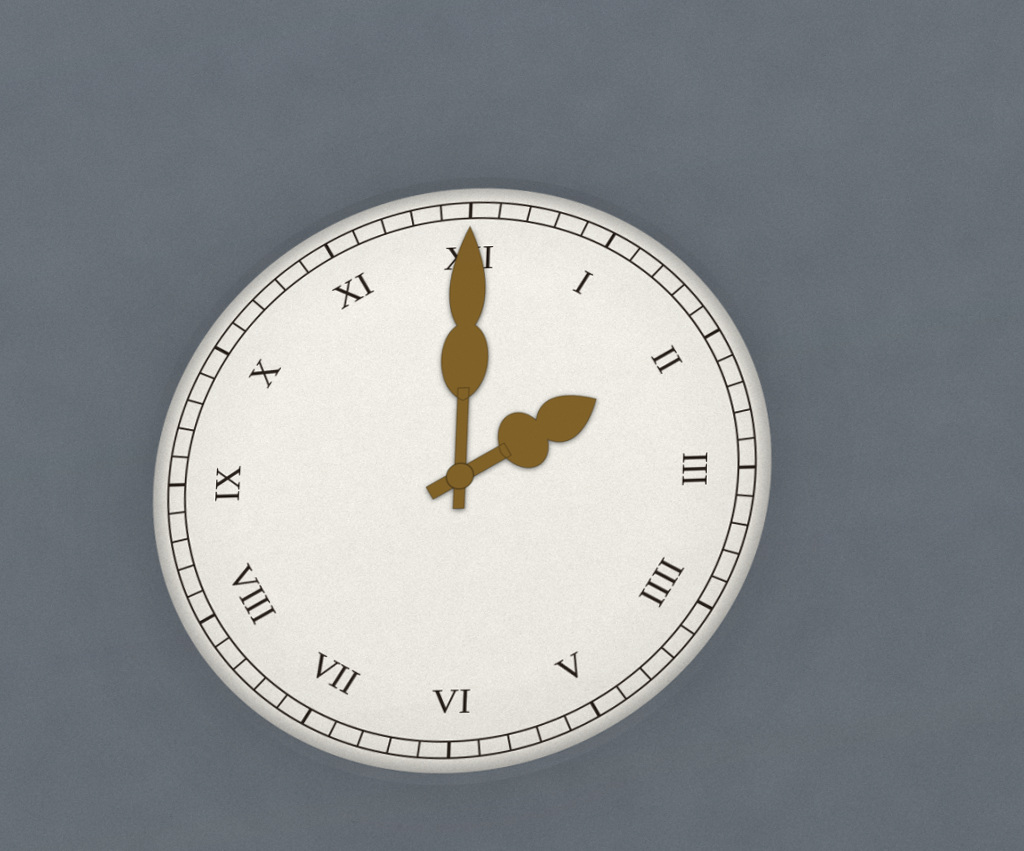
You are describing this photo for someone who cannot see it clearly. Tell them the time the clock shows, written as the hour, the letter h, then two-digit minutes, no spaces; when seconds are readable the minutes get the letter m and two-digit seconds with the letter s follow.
2h00
